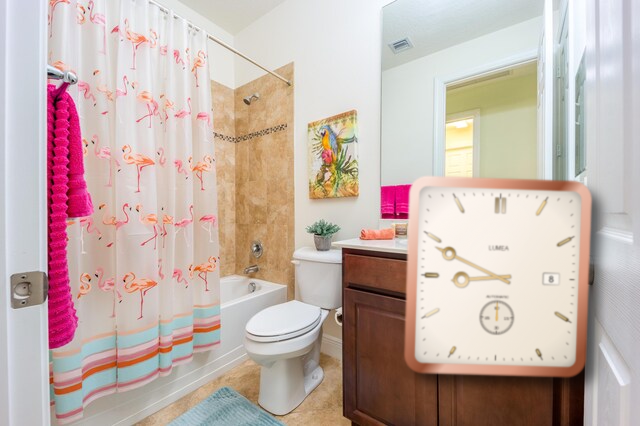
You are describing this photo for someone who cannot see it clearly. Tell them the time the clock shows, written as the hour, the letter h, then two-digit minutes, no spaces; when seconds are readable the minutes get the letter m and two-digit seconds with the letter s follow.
8h49
